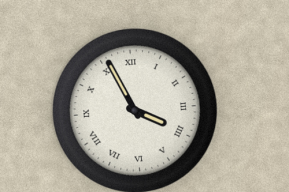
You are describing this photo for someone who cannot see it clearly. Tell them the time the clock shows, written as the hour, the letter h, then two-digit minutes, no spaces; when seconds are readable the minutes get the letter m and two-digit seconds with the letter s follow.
3h56
